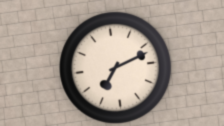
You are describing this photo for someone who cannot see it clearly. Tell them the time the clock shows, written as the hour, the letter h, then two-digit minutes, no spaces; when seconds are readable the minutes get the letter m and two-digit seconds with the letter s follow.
7h12
